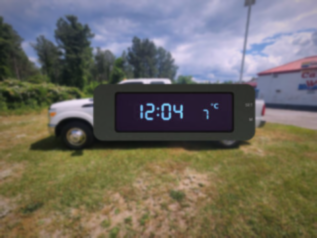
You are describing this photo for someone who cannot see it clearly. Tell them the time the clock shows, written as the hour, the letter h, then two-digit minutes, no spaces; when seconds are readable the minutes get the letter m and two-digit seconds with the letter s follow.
12h04
